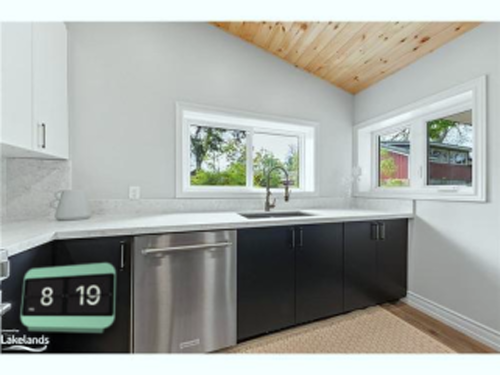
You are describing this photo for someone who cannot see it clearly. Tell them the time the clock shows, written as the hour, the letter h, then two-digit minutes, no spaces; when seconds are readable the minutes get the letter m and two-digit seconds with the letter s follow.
8h19
